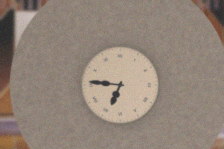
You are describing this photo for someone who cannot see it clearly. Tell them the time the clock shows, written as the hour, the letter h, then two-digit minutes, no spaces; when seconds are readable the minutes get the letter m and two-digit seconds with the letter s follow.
6h46
